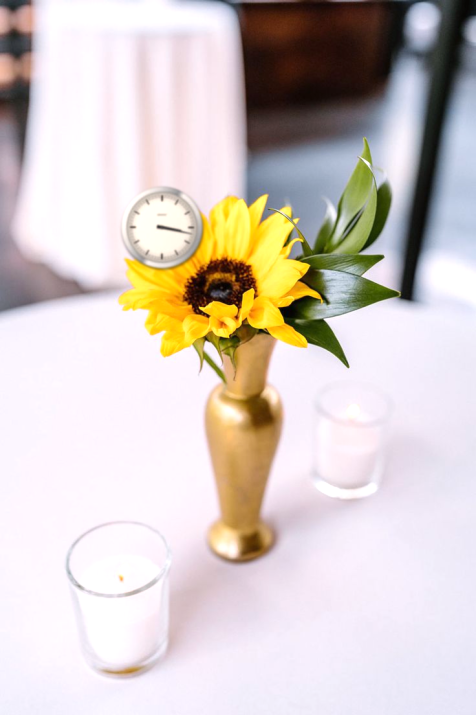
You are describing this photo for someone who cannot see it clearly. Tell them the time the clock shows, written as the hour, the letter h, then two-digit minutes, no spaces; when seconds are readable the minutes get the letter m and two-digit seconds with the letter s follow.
3h17
